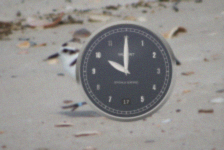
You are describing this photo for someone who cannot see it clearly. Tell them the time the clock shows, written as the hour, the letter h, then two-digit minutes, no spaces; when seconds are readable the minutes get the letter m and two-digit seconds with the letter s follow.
10h00
